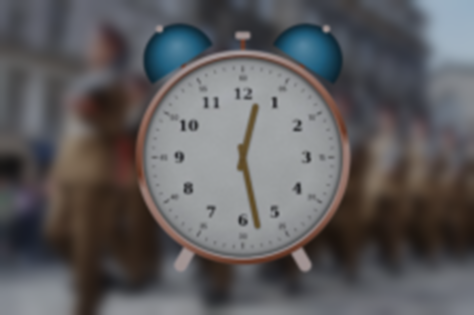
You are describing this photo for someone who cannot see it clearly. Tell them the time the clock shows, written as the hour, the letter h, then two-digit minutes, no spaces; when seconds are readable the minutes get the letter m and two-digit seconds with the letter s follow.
12h28
